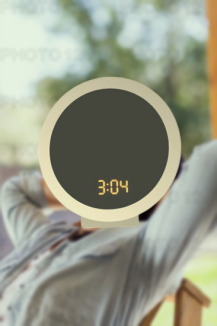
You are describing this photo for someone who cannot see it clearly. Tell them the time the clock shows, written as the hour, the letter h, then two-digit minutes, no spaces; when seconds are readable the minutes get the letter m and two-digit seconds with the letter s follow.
3h04
